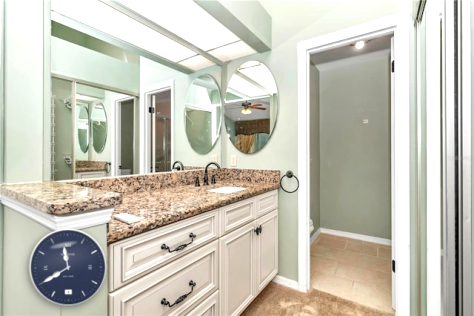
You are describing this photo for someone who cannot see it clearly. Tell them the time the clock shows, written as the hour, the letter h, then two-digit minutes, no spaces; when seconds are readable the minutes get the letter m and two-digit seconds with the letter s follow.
11h40
